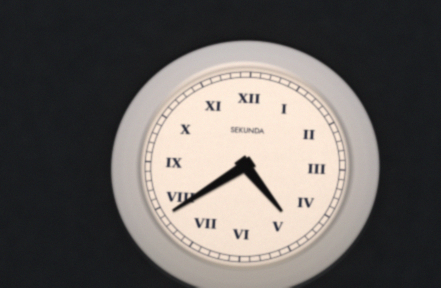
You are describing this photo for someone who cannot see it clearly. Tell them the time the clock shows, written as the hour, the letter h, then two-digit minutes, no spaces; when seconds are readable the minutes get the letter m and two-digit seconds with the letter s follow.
4h39
